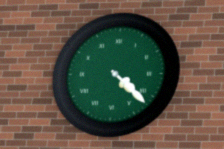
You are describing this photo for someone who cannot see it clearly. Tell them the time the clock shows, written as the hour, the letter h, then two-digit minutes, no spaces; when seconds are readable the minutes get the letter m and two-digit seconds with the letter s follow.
4h22
